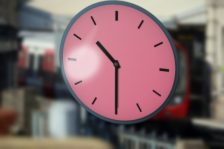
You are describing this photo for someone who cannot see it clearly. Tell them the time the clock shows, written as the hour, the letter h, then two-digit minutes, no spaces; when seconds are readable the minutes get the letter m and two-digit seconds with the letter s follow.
10h30
